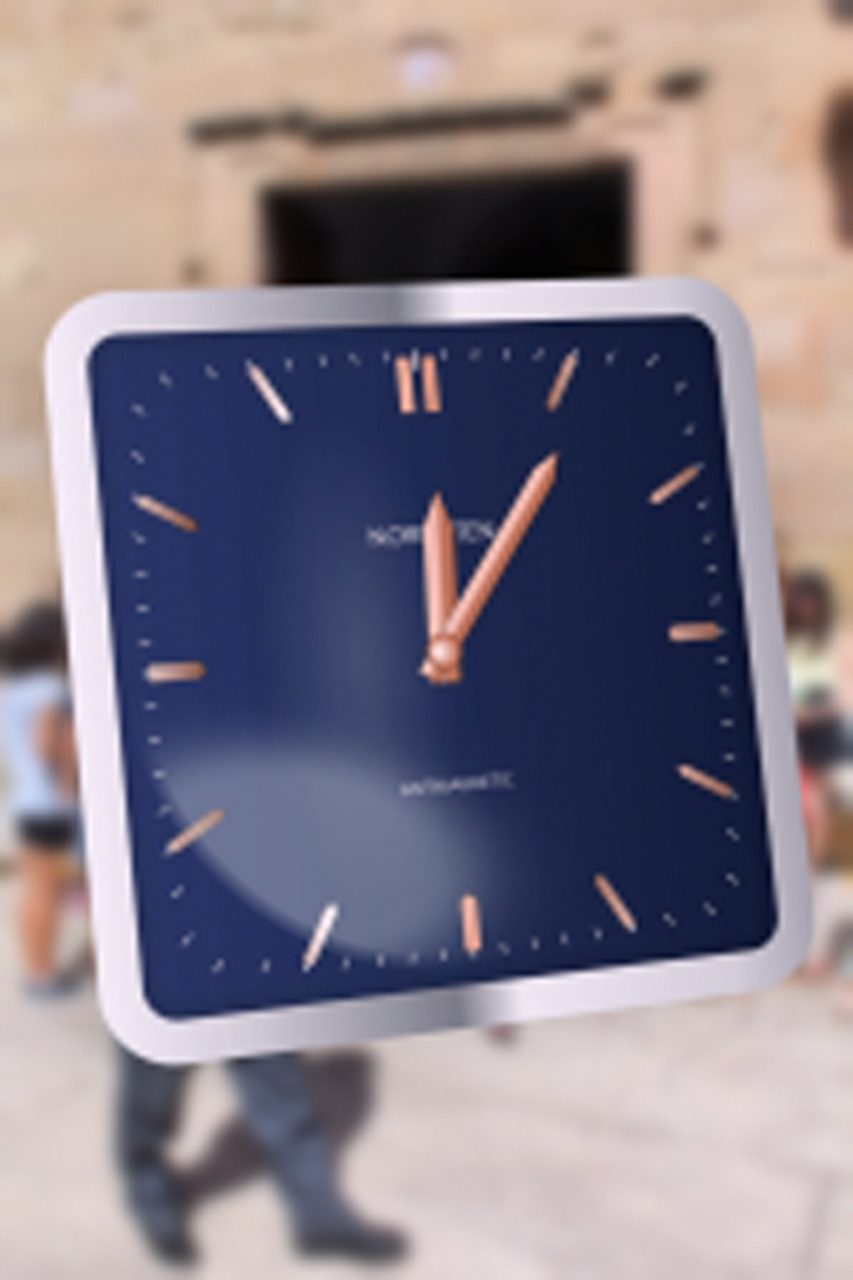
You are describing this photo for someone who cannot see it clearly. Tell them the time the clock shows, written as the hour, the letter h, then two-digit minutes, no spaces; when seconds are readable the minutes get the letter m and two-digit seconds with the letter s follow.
12h06
